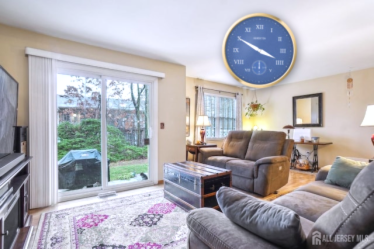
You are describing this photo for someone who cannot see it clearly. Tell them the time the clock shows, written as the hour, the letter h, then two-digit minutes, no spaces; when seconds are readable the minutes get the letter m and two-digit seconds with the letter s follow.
3h50
